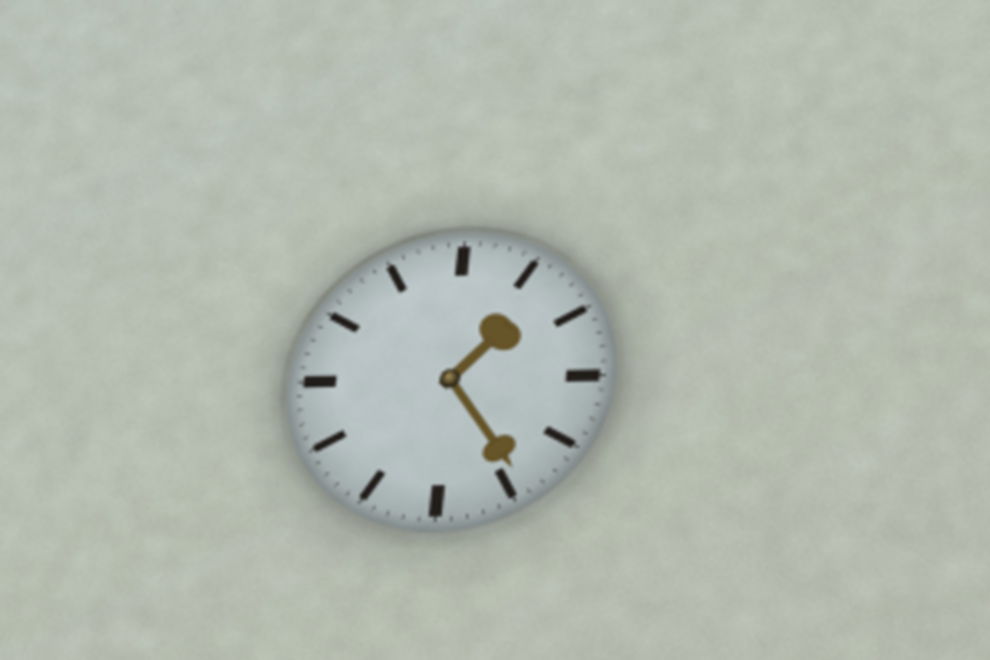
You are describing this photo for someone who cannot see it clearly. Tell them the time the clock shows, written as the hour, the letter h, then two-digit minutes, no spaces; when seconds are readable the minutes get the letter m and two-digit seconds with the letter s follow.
1h24
